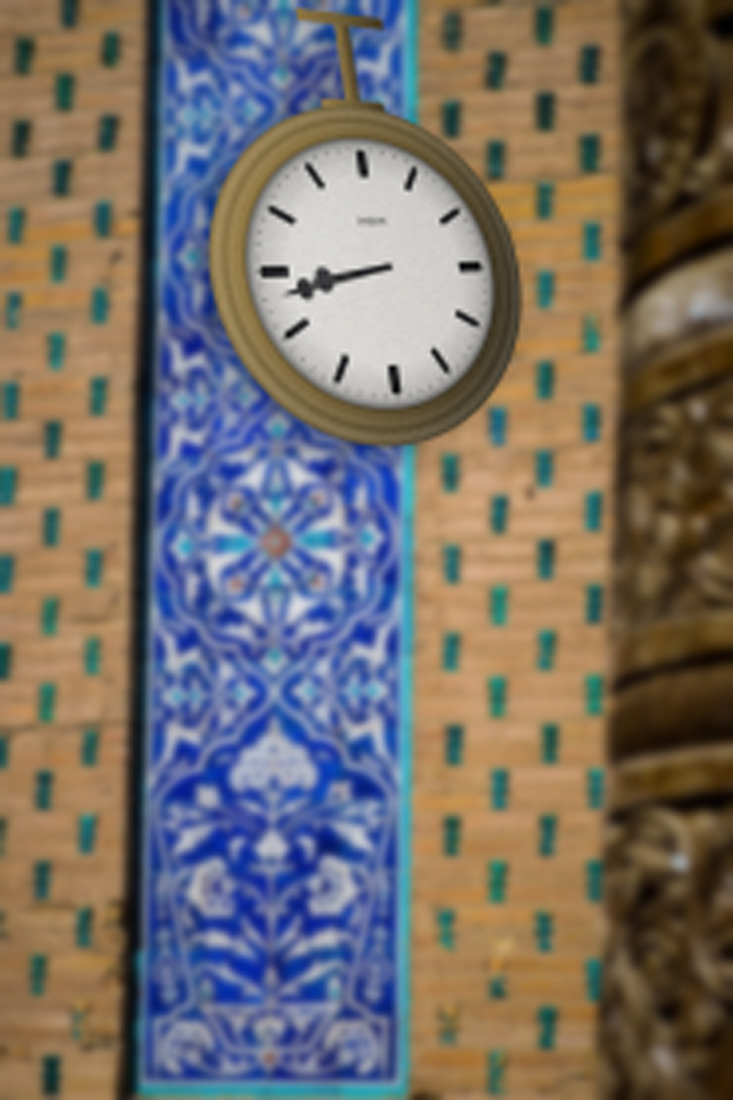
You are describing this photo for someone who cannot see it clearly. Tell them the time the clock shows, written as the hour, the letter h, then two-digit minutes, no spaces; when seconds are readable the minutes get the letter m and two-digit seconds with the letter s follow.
8h43
